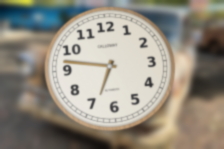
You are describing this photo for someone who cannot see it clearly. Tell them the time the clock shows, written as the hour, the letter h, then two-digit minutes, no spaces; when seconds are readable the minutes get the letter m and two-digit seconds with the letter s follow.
6h47
